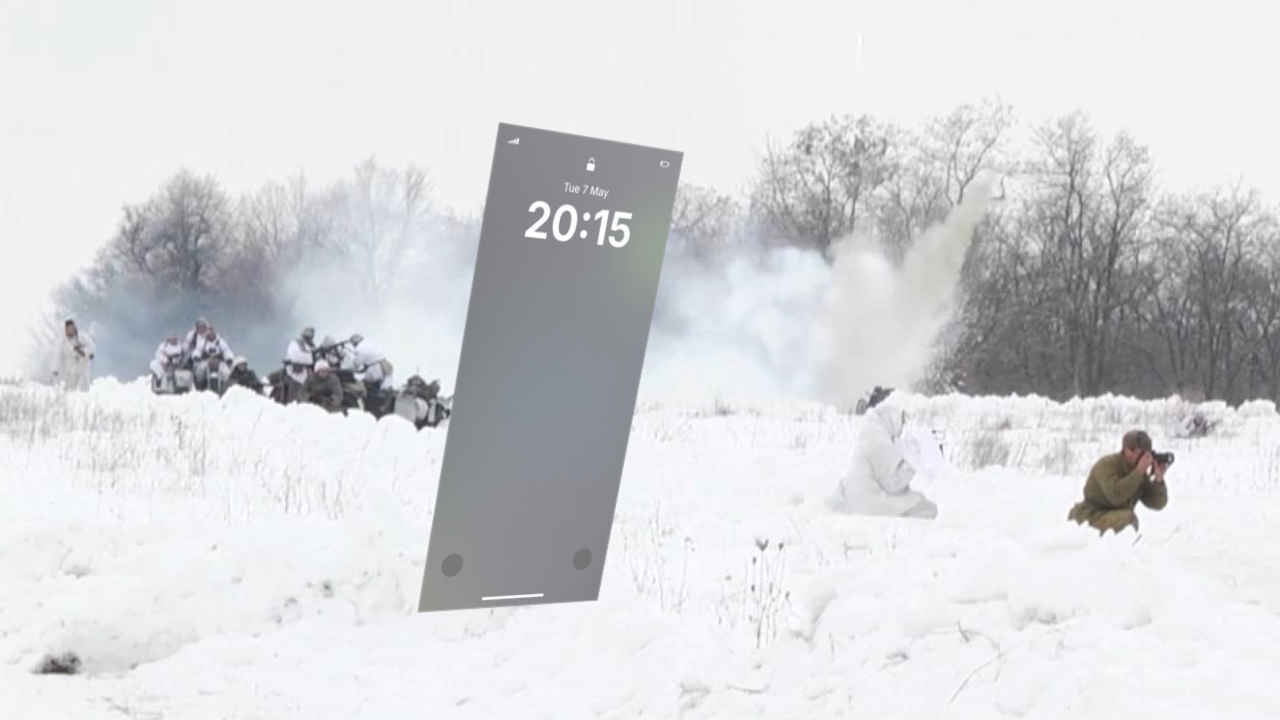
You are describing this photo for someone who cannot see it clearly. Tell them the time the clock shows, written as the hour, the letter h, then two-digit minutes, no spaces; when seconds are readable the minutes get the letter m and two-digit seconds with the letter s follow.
20h15
